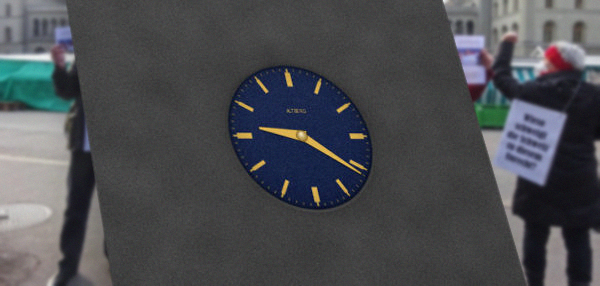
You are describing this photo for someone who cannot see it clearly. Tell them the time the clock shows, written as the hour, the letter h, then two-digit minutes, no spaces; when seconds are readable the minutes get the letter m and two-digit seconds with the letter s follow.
9h21
